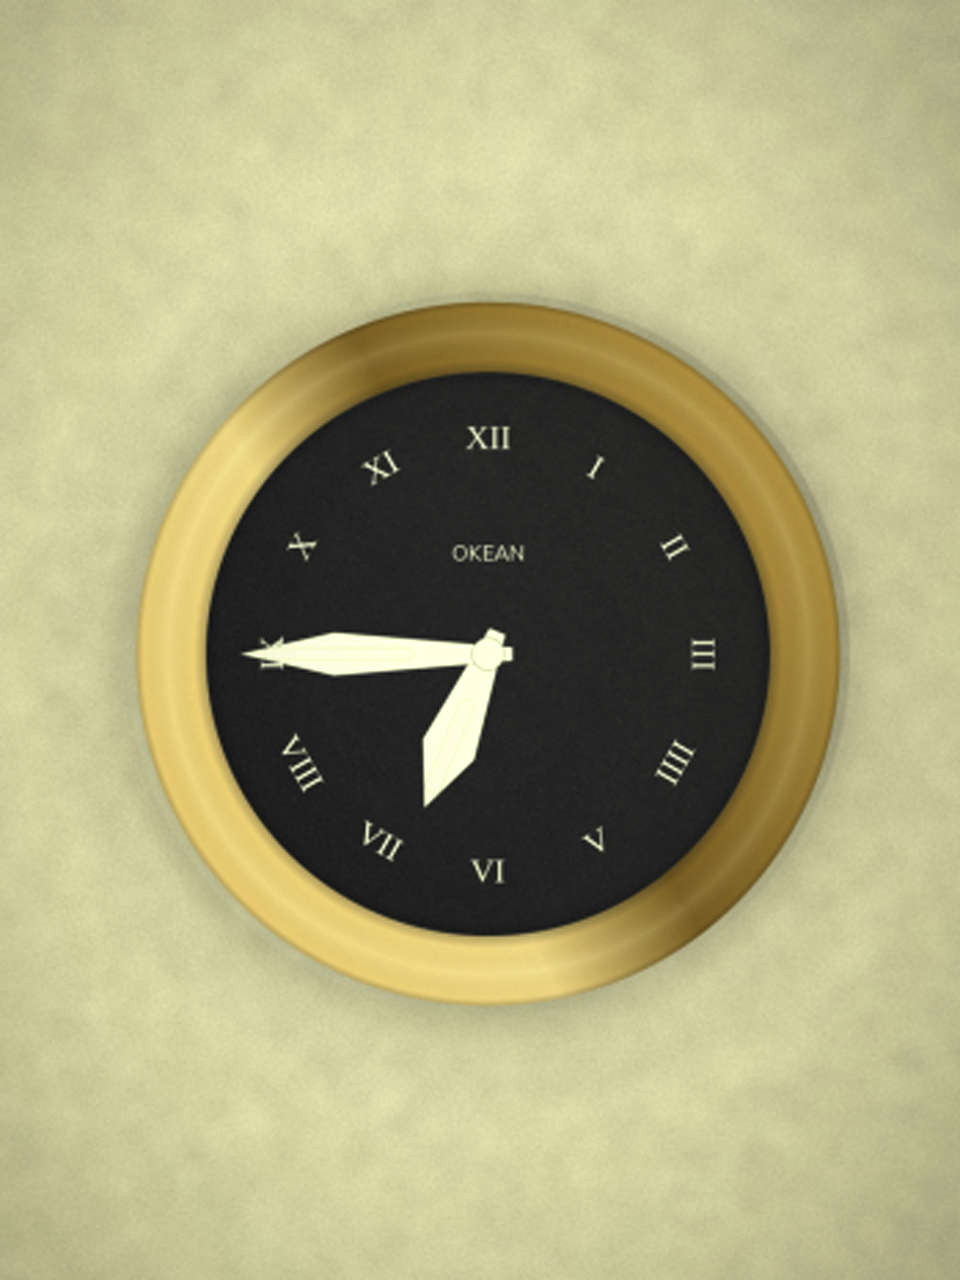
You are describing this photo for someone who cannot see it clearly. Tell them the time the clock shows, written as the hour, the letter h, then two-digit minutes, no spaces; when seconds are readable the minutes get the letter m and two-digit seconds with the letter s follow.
6h45
